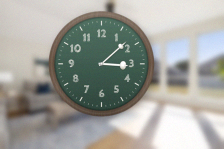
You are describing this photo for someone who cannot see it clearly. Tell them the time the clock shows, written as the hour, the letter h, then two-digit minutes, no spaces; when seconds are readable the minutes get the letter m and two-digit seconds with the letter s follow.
3h08
